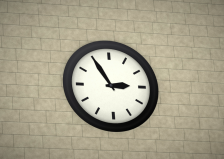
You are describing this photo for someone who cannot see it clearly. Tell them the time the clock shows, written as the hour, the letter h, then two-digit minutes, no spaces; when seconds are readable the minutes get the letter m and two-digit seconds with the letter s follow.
2h55
